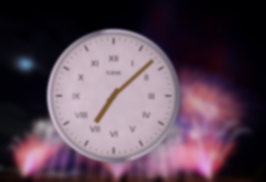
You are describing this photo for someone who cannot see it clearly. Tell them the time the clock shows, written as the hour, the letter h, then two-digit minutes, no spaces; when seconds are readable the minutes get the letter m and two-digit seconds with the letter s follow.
7h08
